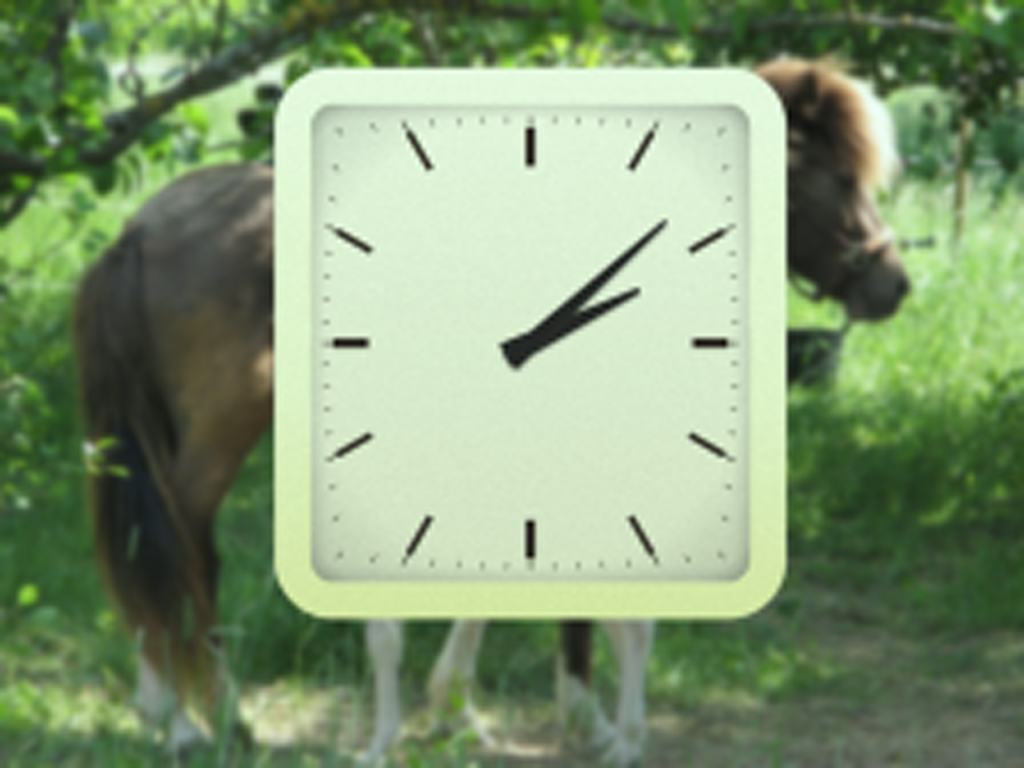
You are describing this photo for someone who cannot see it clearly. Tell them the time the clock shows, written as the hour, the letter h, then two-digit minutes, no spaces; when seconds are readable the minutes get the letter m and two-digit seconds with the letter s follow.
2h08
